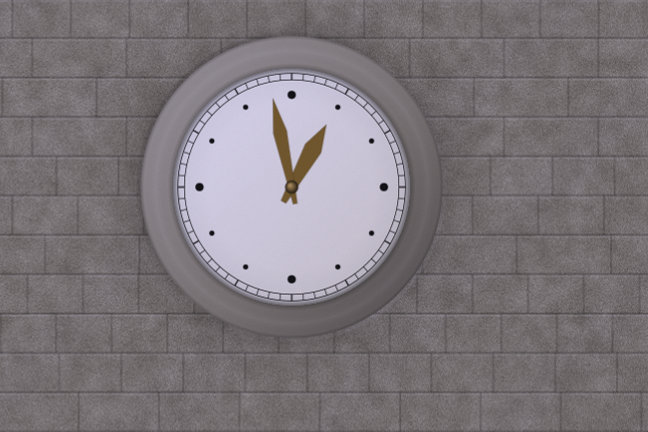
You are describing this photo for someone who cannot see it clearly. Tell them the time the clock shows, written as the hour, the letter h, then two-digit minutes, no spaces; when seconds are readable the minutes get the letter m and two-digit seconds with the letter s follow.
12h58
